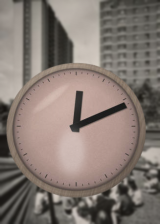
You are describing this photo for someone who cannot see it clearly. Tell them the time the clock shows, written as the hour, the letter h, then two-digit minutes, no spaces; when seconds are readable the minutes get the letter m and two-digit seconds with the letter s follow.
12h11
